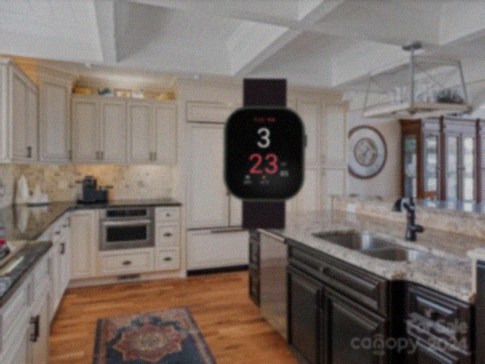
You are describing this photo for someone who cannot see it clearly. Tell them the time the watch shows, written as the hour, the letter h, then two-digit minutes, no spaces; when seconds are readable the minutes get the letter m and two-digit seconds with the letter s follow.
3h23
